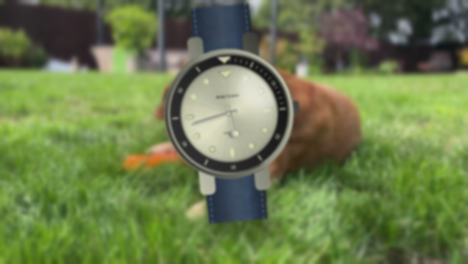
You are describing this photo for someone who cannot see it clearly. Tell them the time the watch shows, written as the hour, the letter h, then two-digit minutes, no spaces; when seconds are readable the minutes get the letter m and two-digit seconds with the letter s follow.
5h43
